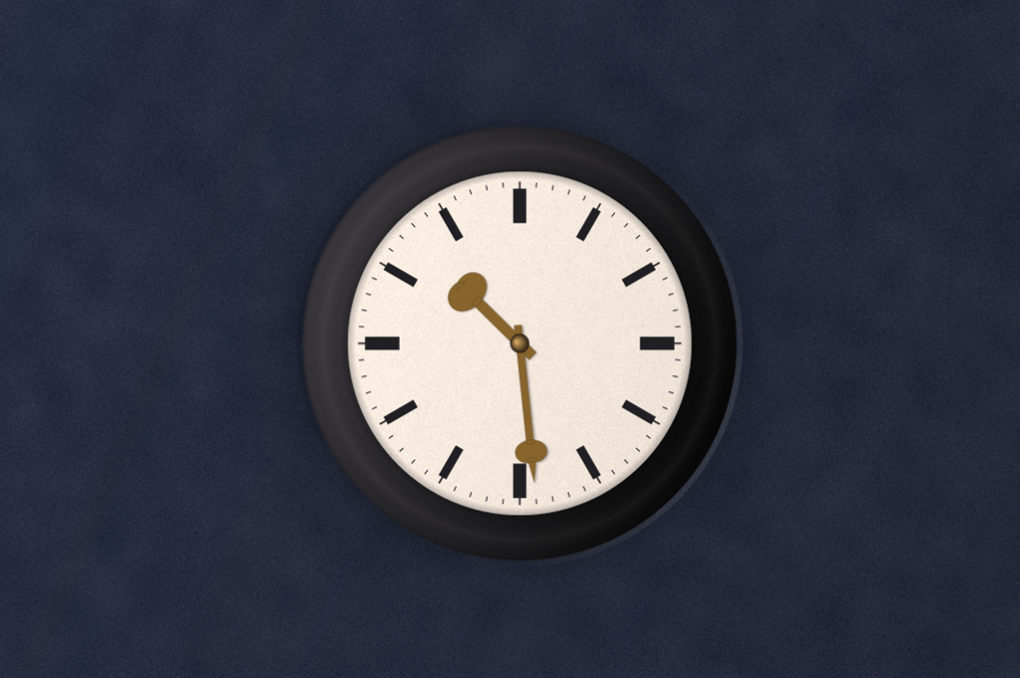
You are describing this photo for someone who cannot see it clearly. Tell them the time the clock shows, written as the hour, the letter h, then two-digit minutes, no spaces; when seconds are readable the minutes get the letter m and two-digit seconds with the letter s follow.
10h29
